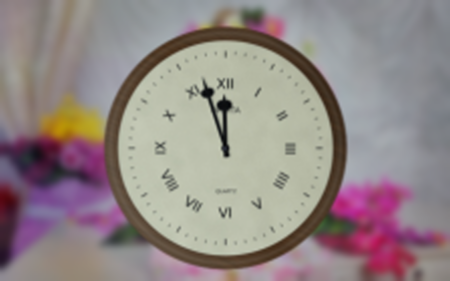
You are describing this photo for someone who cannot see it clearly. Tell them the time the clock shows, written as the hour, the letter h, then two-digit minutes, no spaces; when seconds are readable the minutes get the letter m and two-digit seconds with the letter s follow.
11h57
